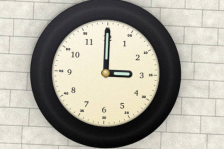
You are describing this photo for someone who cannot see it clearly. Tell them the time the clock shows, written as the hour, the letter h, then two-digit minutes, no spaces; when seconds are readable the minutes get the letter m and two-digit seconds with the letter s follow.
3h00
